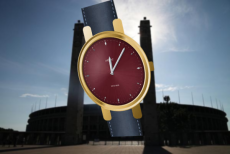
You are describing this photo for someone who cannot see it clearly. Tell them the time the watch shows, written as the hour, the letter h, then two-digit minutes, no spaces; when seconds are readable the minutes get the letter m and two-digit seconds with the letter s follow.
12h07
